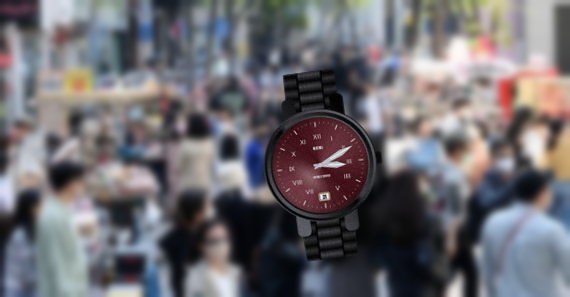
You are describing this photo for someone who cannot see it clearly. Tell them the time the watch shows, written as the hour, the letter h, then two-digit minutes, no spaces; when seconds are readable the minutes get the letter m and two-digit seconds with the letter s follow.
3h11
